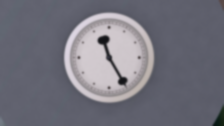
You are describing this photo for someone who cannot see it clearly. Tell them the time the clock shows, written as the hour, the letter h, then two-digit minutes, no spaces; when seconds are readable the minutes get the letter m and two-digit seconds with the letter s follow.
11h25
